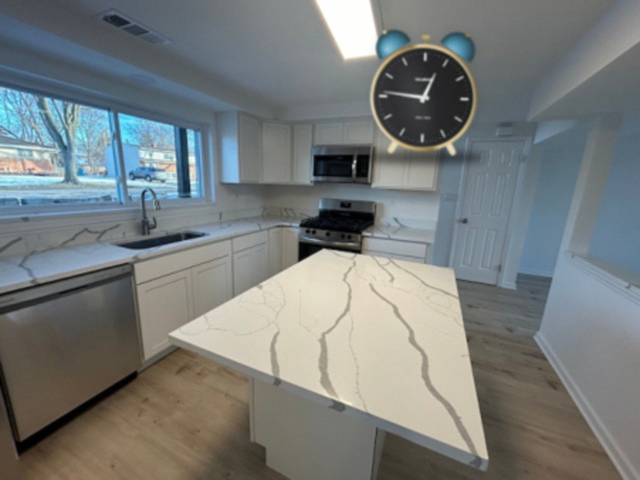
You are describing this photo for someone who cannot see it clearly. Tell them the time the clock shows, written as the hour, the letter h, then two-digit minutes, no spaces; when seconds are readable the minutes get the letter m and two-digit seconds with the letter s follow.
12h46
